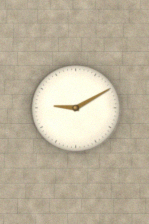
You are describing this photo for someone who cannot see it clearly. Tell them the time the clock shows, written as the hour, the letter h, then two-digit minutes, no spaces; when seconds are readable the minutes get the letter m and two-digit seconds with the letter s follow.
9h10
